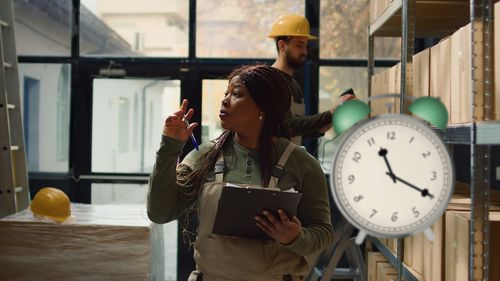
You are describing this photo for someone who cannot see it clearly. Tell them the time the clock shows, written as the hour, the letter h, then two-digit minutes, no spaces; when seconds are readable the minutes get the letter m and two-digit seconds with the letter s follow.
11h20
